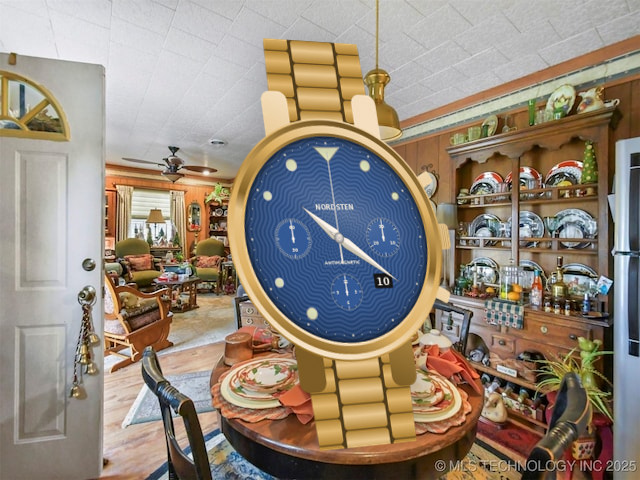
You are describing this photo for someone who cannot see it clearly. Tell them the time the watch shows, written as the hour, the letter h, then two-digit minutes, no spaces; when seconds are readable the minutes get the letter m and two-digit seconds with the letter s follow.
10h21
